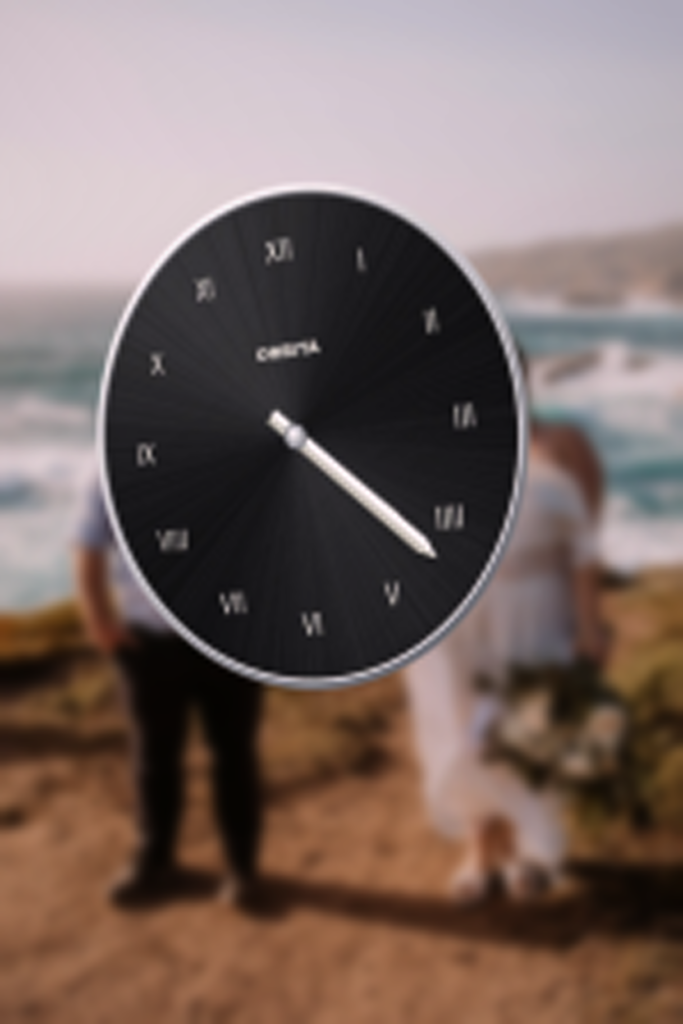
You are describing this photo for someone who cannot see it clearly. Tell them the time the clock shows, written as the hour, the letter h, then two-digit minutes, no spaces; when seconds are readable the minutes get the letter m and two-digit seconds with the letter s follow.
4h22
